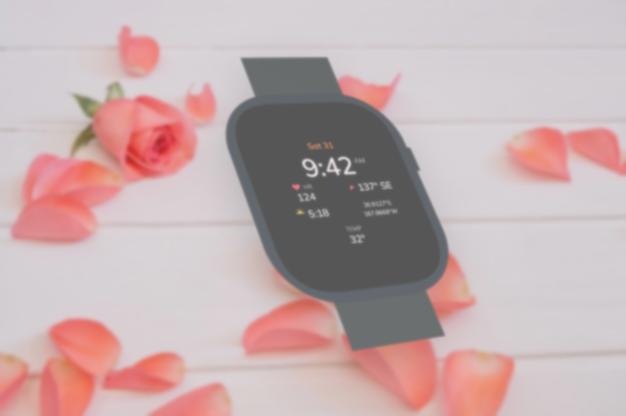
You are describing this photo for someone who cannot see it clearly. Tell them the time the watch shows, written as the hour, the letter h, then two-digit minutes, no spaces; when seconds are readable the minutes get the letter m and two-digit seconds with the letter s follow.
9h42
